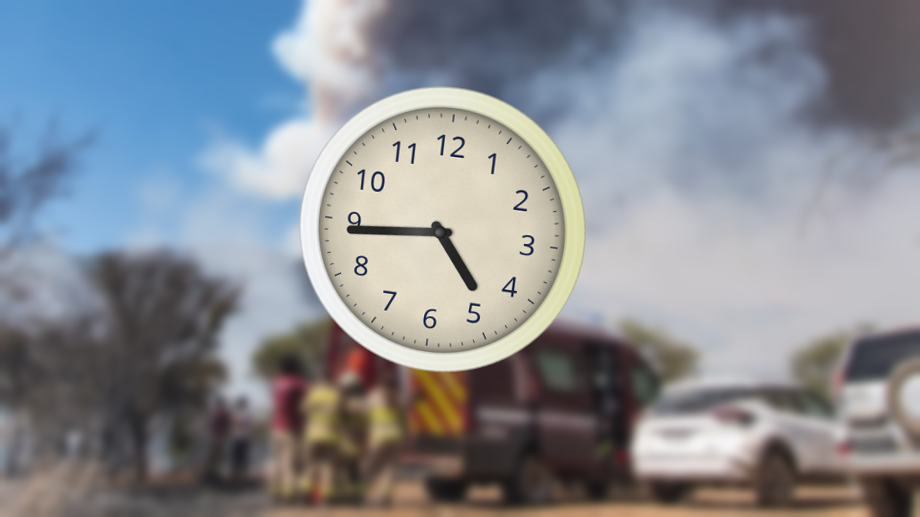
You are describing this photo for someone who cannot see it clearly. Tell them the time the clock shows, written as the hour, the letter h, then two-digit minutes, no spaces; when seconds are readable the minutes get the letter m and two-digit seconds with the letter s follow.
4h44
